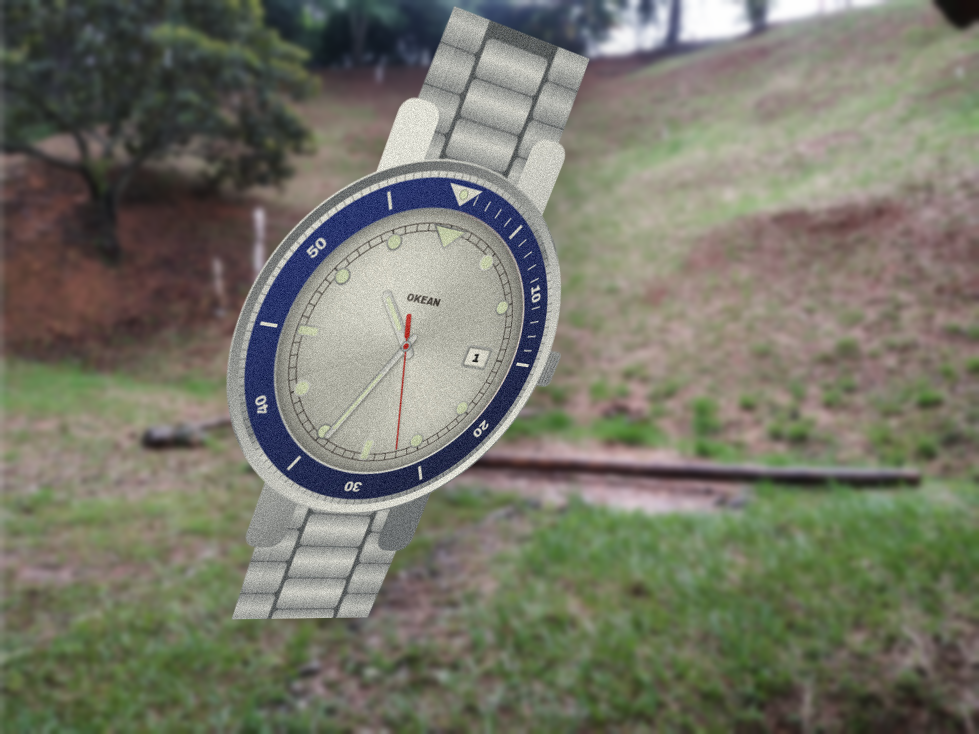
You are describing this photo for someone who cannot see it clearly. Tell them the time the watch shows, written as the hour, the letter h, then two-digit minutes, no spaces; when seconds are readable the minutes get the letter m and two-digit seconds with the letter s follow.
10h34m27s
